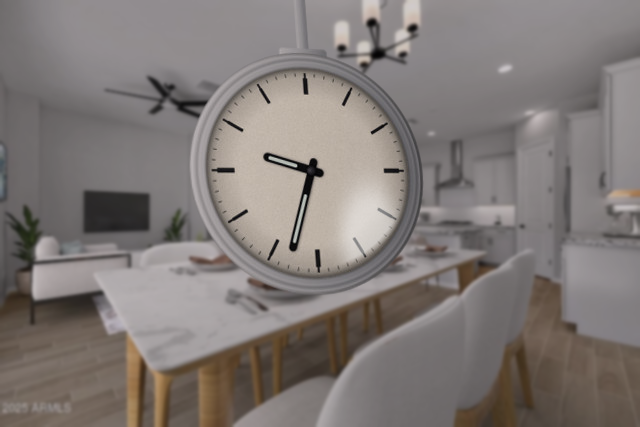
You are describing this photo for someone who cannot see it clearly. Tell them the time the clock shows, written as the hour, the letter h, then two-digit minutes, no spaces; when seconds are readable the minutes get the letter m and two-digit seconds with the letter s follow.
9h33
